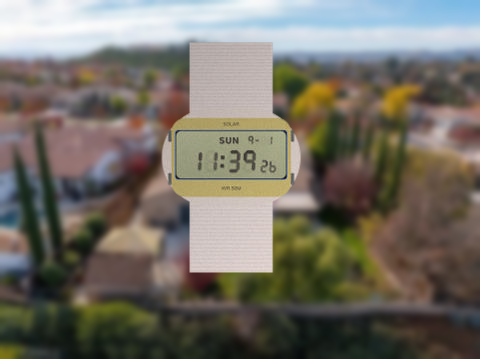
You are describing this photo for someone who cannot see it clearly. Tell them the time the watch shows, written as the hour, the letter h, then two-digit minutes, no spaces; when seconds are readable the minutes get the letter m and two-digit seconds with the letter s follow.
11h39m26s
